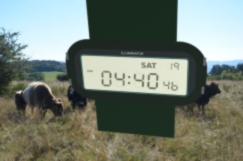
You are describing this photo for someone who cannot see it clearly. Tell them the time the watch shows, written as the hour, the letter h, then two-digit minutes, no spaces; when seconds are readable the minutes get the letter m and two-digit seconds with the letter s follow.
4h40m46s
